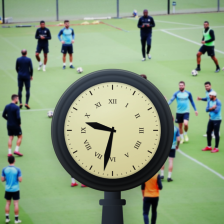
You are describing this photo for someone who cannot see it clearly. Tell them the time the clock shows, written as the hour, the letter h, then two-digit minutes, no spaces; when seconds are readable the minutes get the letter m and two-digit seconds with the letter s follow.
9h32
